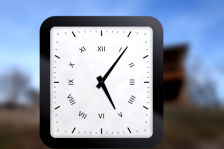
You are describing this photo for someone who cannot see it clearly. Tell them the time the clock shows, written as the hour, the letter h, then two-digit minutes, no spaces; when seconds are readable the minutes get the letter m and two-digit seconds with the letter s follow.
5h06
